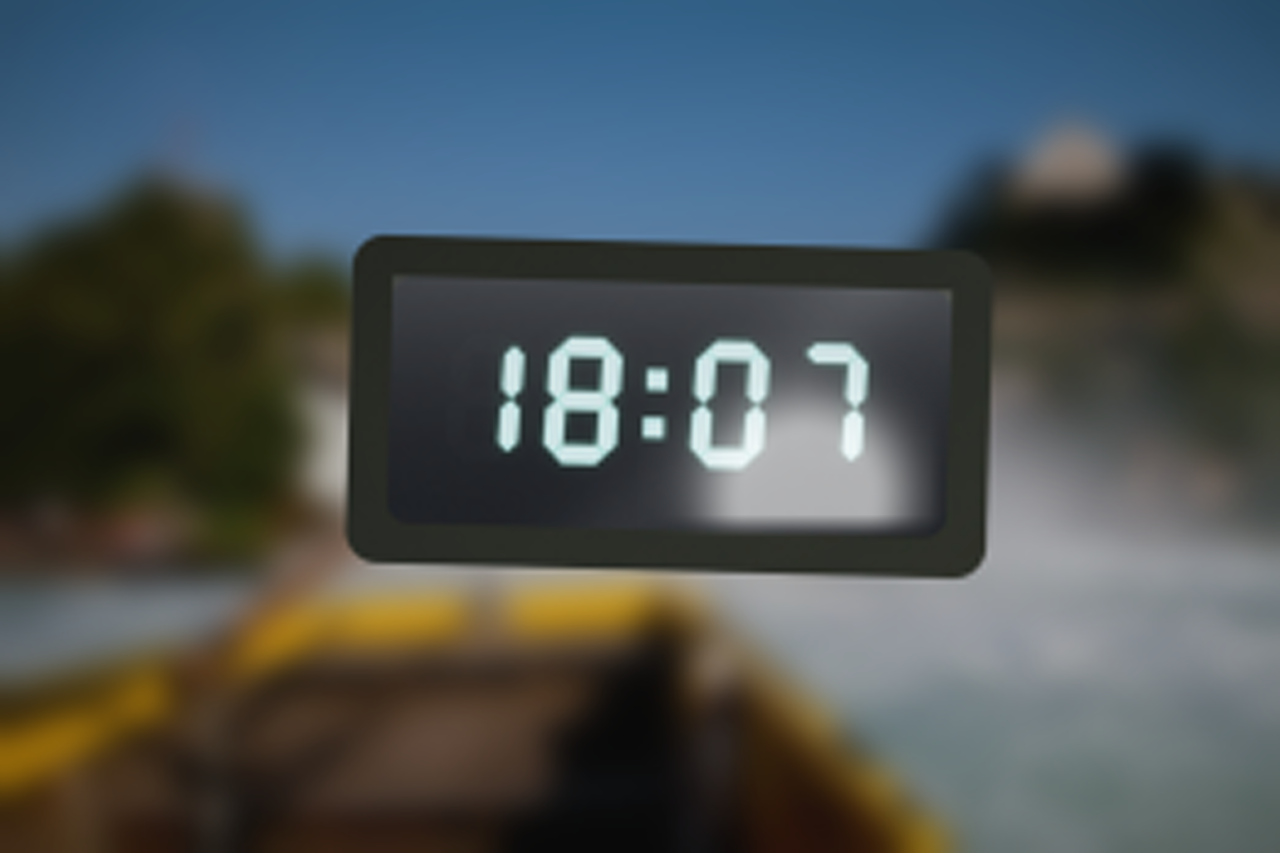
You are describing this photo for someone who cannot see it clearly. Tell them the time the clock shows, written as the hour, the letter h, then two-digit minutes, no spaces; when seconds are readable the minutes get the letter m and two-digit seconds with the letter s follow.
18h07
